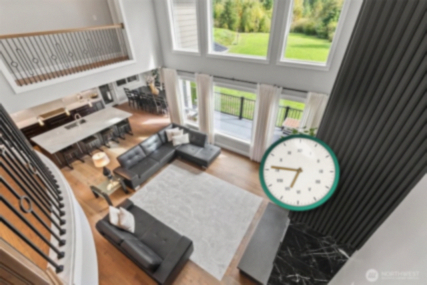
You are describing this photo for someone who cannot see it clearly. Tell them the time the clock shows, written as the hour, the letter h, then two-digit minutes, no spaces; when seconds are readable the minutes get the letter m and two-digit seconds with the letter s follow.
6h46
